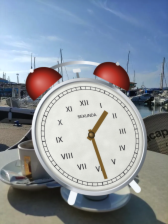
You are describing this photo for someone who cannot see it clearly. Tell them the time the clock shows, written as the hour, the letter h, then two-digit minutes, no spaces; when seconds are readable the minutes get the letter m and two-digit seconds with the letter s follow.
1h29
